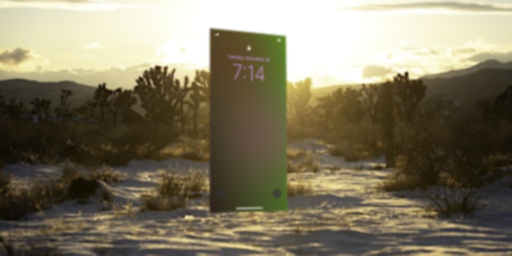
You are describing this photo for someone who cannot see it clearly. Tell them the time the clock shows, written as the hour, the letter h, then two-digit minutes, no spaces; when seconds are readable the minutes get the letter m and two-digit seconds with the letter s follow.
7h14
